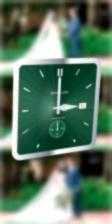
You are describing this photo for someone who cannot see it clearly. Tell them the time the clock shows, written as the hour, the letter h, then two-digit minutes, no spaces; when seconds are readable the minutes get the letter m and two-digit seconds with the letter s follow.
3h00
